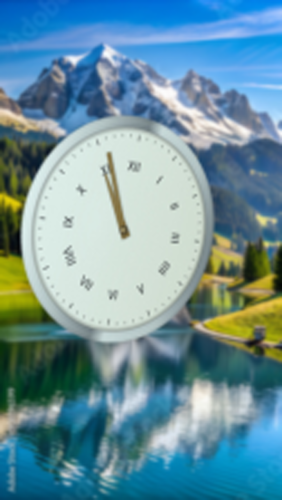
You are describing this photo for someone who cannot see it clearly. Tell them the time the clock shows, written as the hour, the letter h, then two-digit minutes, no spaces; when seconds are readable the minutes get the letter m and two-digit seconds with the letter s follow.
10h56
